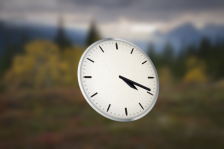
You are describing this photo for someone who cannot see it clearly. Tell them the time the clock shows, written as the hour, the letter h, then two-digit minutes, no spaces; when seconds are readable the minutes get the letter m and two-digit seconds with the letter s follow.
4h19
